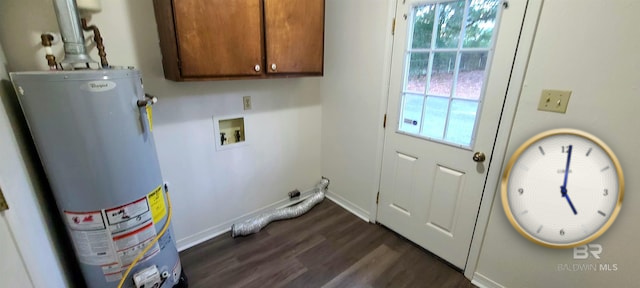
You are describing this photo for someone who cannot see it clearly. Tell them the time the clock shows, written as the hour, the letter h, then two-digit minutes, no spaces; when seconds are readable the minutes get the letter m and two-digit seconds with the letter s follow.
5h01
